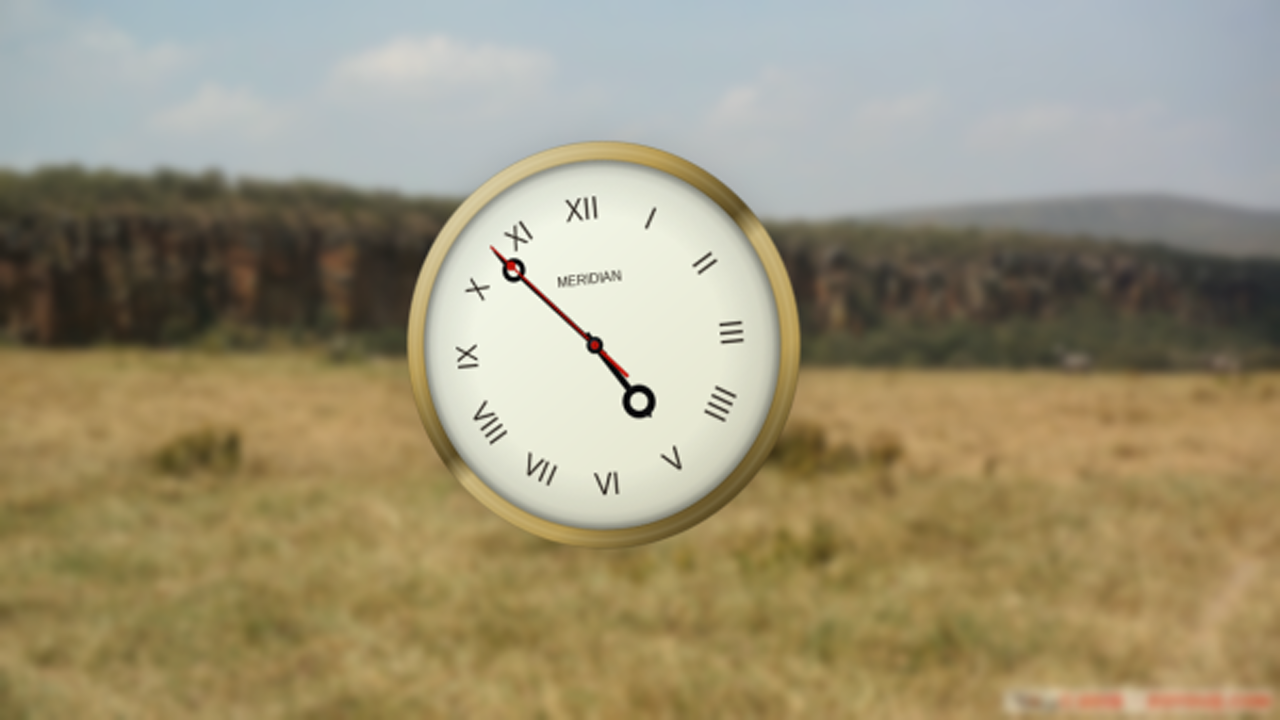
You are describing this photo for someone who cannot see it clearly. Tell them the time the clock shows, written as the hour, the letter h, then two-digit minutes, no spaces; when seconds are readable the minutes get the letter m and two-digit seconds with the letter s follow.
4h52m53s
